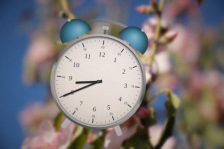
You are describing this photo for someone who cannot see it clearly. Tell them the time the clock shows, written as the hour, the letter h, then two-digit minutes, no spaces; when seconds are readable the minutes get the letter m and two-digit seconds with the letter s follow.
8h40
